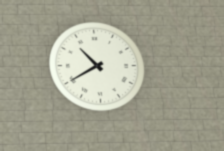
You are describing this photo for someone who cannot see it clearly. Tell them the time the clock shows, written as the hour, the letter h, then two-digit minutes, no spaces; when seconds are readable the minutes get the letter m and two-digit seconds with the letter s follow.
10h40
